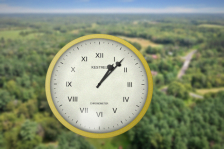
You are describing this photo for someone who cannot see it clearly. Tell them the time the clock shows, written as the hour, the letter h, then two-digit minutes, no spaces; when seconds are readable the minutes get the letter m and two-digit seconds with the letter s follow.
1h07
